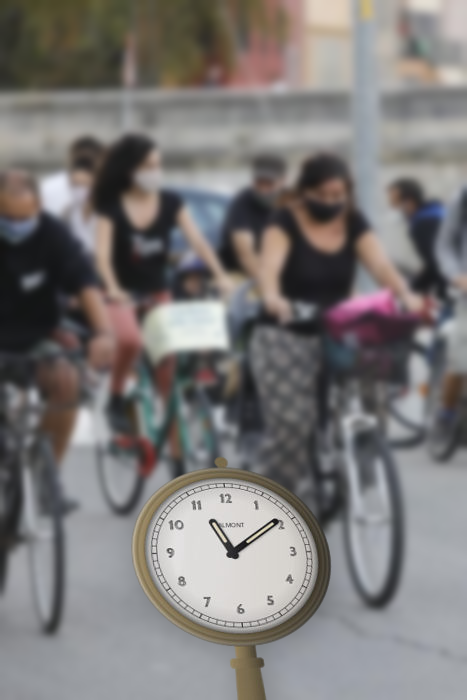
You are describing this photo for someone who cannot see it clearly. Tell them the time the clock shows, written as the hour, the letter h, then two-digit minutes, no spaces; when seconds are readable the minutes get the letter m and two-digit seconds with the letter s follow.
11h09
